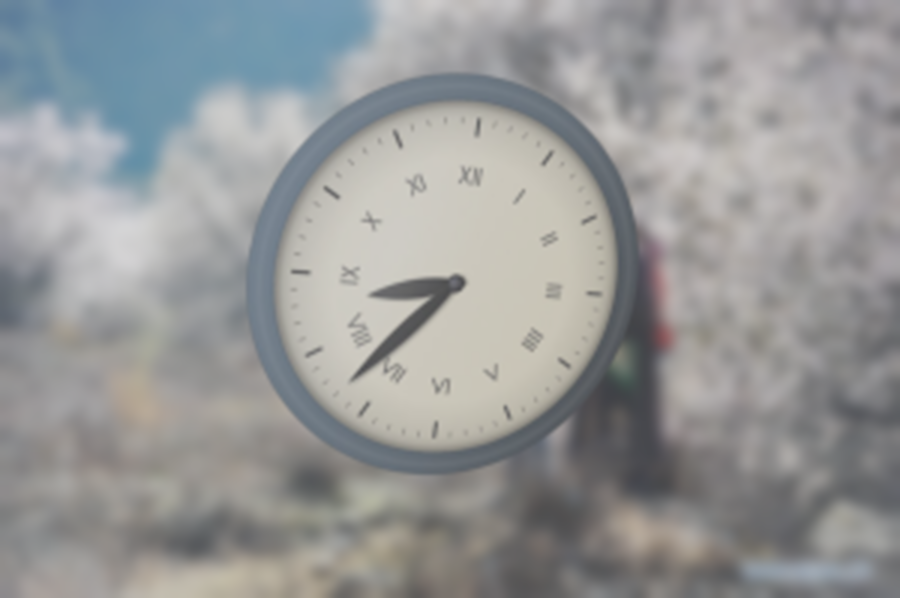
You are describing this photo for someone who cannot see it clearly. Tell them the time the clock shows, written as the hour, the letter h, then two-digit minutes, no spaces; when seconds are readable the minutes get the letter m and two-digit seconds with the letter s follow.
8h37
